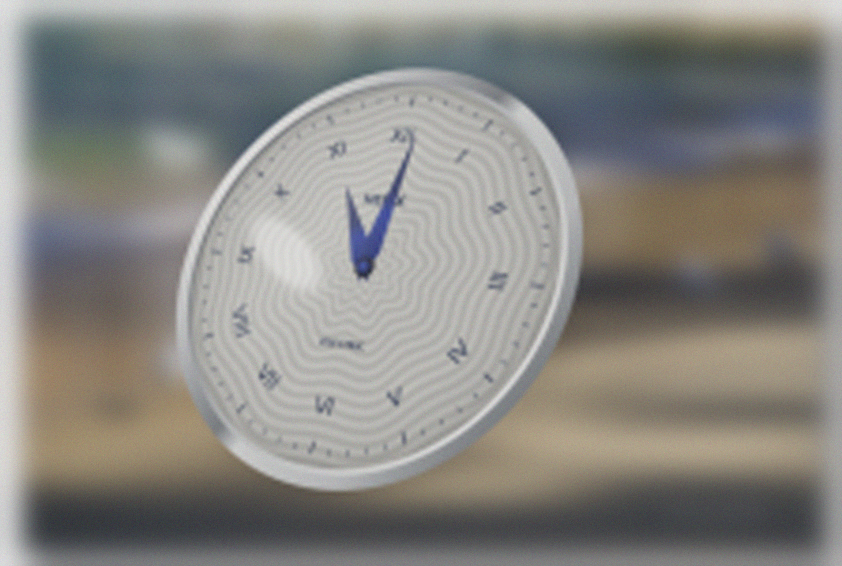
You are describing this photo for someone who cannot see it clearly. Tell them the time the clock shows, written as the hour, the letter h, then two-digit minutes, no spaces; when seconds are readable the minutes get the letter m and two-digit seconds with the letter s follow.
11h01
